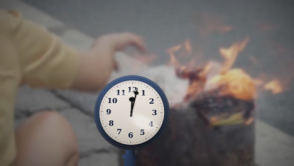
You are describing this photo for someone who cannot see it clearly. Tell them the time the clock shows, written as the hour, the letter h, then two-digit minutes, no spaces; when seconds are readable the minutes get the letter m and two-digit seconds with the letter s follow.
12h02
